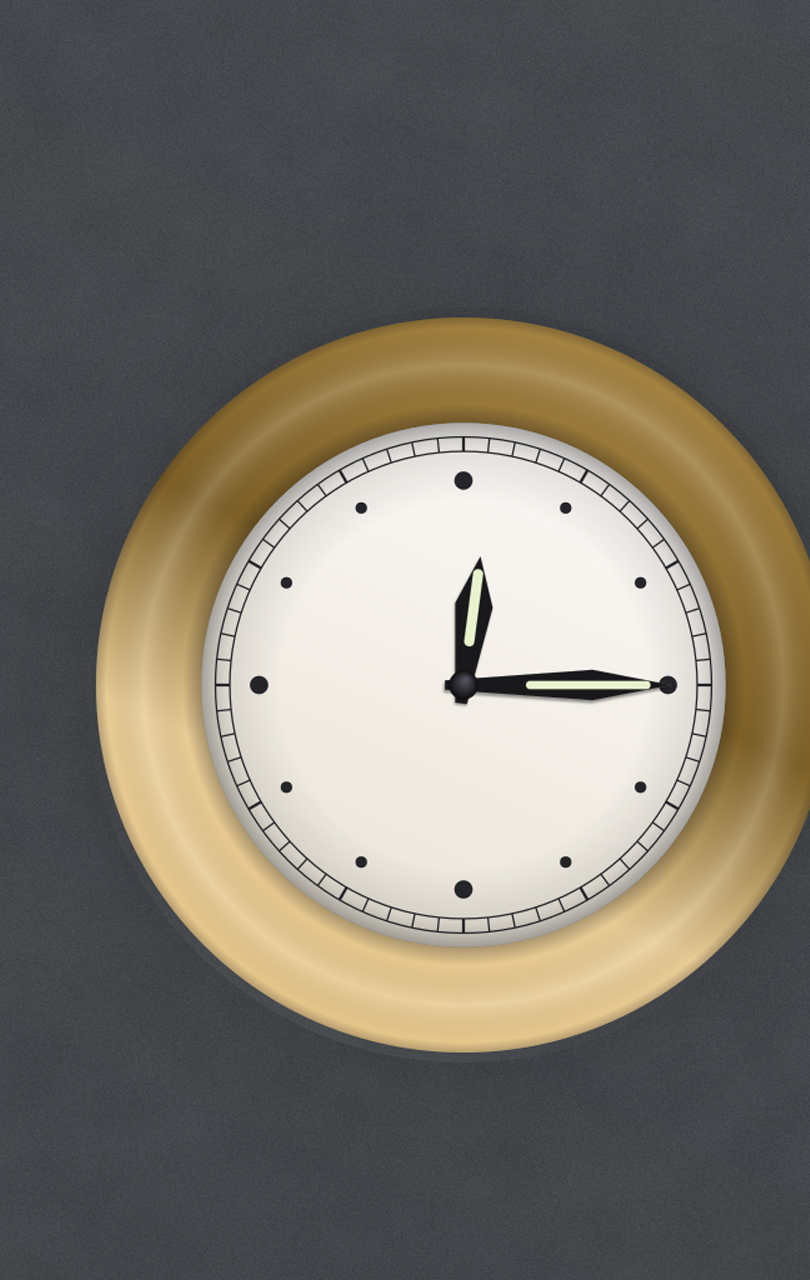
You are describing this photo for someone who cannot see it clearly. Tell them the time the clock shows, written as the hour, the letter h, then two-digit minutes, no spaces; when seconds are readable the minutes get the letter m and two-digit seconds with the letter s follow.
12h15
